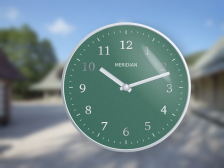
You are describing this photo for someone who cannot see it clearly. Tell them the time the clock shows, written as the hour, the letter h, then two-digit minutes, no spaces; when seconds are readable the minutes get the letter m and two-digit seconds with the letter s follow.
10h12
